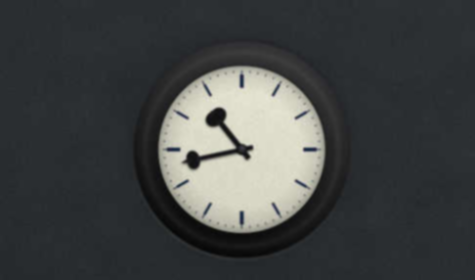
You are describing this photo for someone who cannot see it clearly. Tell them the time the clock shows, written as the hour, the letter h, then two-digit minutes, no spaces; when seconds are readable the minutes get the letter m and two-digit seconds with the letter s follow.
10h43
